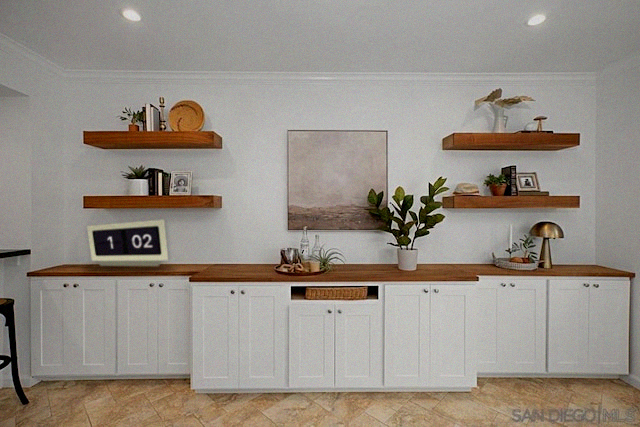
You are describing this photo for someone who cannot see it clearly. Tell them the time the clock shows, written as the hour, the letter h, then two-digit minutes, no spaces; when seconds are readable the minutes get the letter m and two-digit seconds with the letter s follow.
1h02
